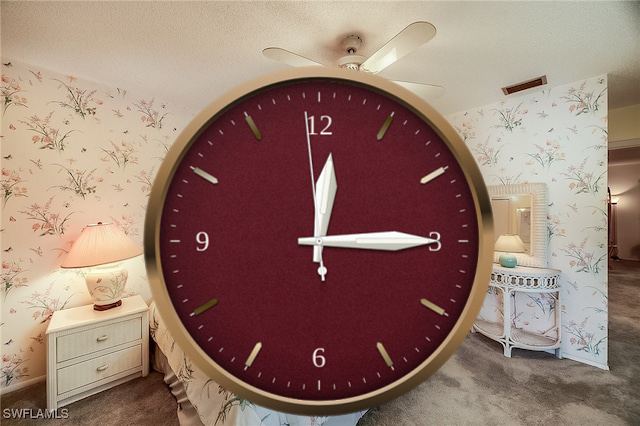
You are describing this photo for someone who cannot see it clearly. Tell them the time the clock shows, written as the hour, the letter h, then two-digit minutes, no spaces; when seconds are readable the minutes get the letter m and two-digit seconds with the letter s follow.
12h14m59s
